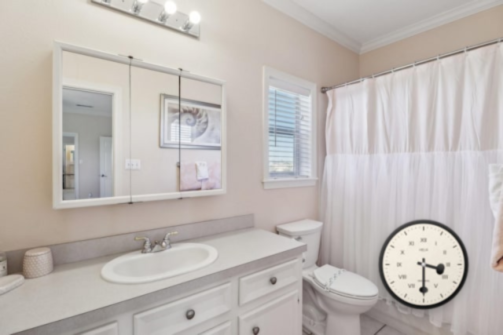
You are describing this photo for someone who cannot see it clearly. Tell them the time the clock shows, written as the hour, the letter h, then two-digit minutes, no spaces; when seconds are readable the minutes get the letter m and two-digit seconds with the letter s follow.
3h30
